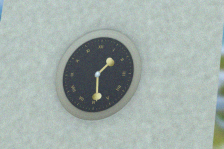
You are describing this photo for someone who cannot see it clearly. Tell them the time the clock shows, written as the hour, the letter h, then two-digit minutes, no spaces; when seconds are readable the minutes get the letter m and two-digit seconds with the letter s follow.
1h29
